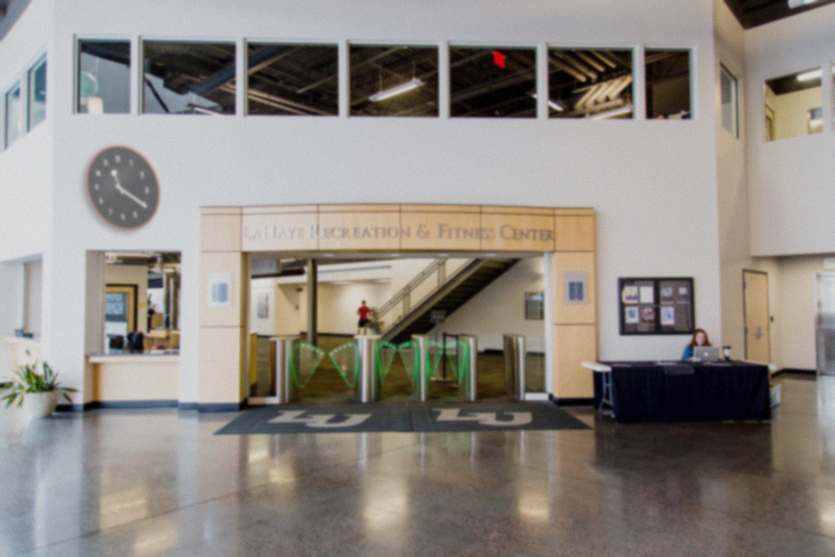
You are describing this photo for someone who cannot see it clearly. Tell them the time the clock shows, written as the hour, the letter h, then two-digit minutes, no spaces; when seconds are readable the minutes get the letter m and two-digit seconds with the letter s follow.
11h20
